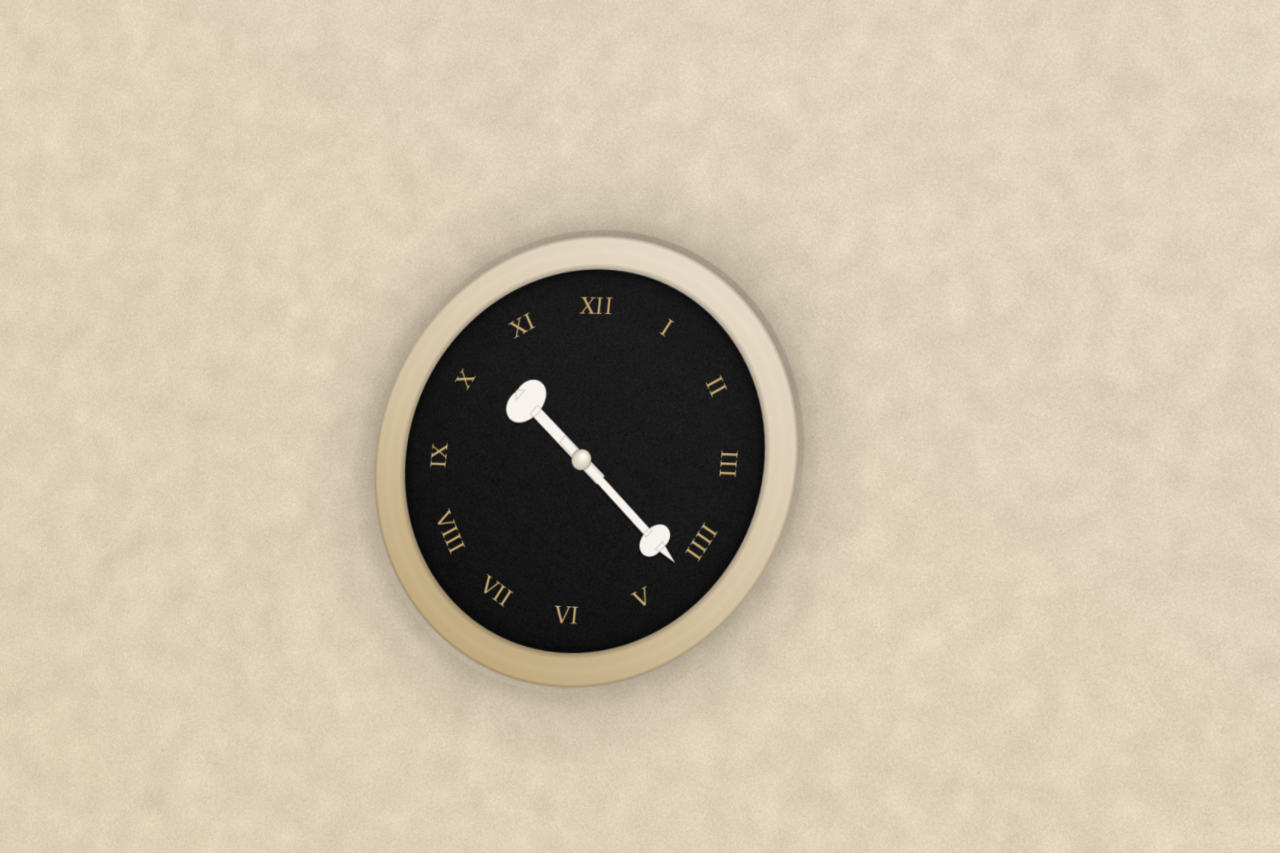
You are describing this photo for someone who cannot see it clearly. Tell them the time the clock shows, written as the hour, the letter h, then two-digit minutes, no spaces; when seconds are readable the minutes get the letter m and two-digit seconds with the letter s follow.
10h22
